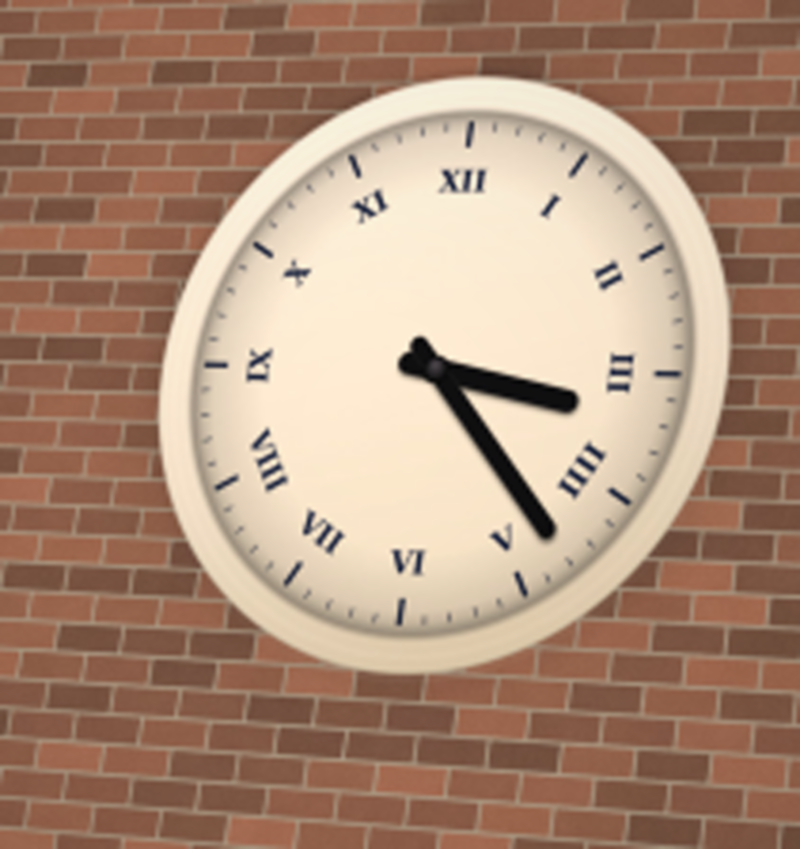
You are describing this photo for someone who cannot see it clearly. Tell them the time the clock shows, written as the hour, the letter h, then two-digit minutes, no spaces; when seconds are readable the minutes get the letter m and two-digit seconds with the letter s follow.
3h23
